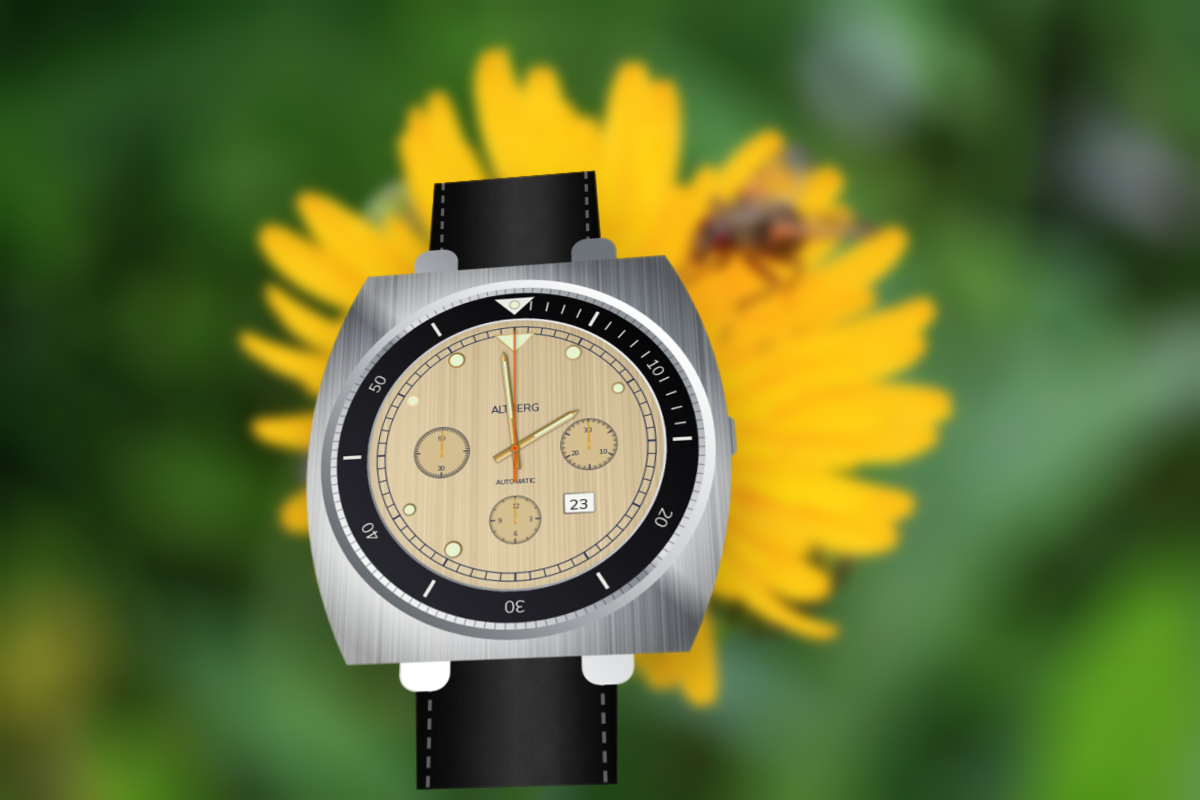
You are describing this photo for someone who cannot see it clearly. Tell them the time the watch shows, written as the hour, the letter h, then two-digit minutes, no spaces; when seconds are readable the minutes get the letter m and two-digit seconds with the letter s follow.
1h59
